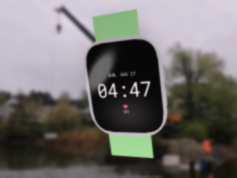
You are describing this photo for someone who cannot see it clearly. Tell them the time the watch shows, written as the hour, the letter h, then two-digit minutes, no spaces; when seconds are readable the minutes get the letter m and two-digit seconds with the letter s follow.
4h47
